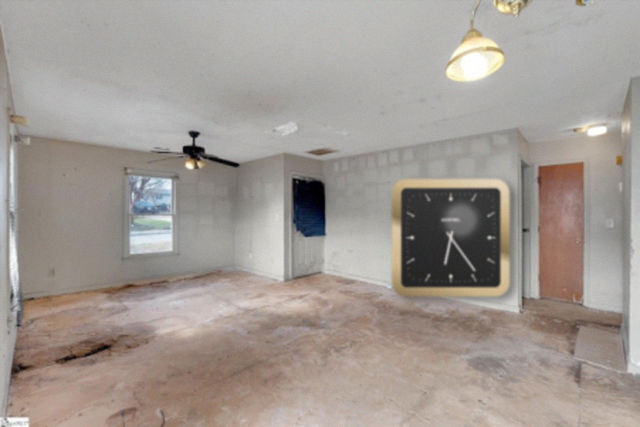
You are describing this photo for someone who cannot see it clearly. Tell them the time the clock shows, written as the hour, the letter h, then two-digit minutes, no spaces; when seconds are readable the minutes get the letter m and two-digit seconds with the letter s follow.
6h24
